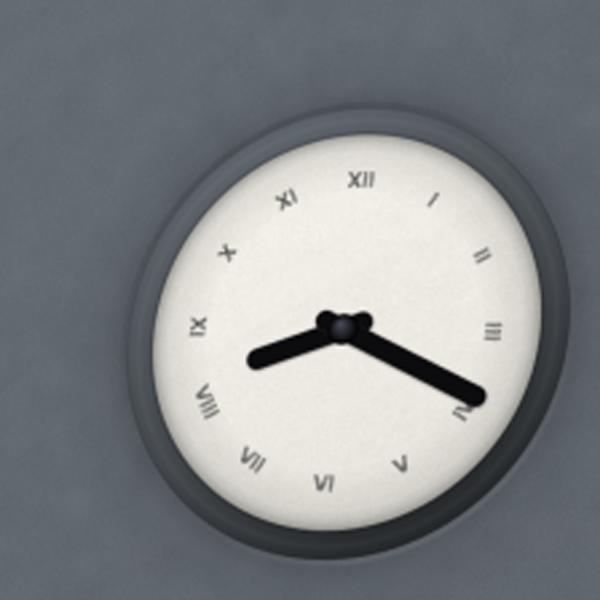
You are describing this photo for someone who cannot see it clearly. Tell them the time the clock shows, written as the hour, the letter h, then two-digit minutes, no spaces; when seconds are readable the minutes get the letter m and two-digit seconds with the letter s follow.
8h19
